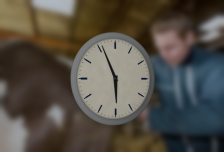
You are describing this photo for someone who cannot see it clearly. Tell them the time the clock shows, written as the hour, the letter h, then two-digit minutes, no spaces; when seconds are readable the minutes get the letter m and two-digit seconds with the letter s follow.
5h56
